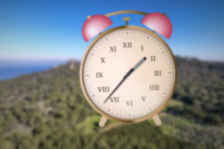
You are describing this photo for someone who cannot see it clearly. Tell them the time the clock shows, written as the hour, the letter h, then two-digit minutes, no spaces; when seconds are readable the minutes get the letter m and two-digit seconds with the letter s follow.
1h37
